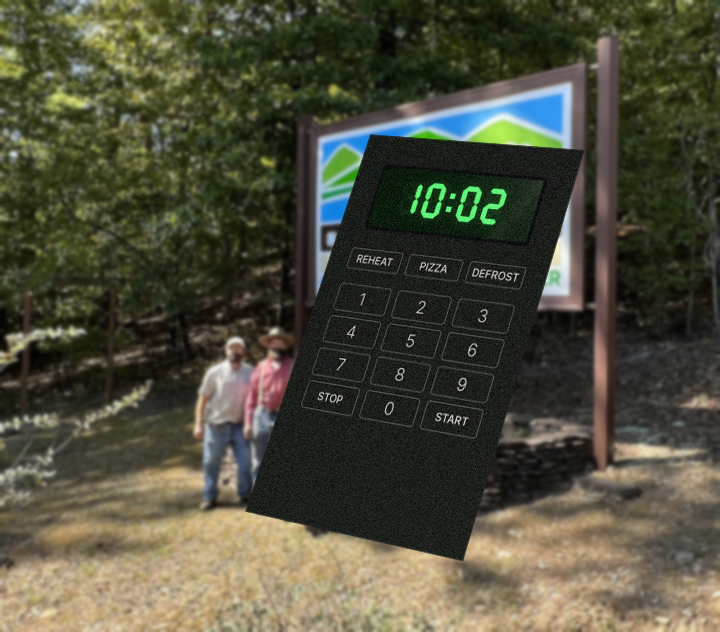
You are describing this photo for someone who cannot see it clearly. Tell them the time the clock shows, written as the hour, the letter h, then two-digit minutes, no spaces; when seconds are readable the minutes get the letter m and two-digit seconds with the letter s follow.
10h02
